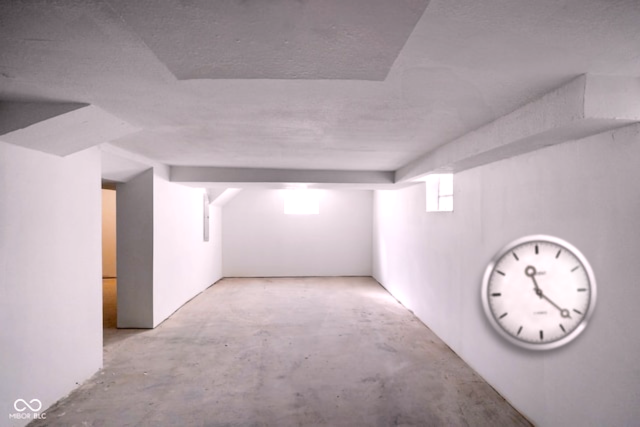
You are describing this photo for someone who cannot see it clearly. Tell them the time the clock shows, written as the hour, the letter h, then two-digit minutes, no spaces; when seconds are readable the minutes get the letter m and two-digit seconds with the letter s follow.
11h22
